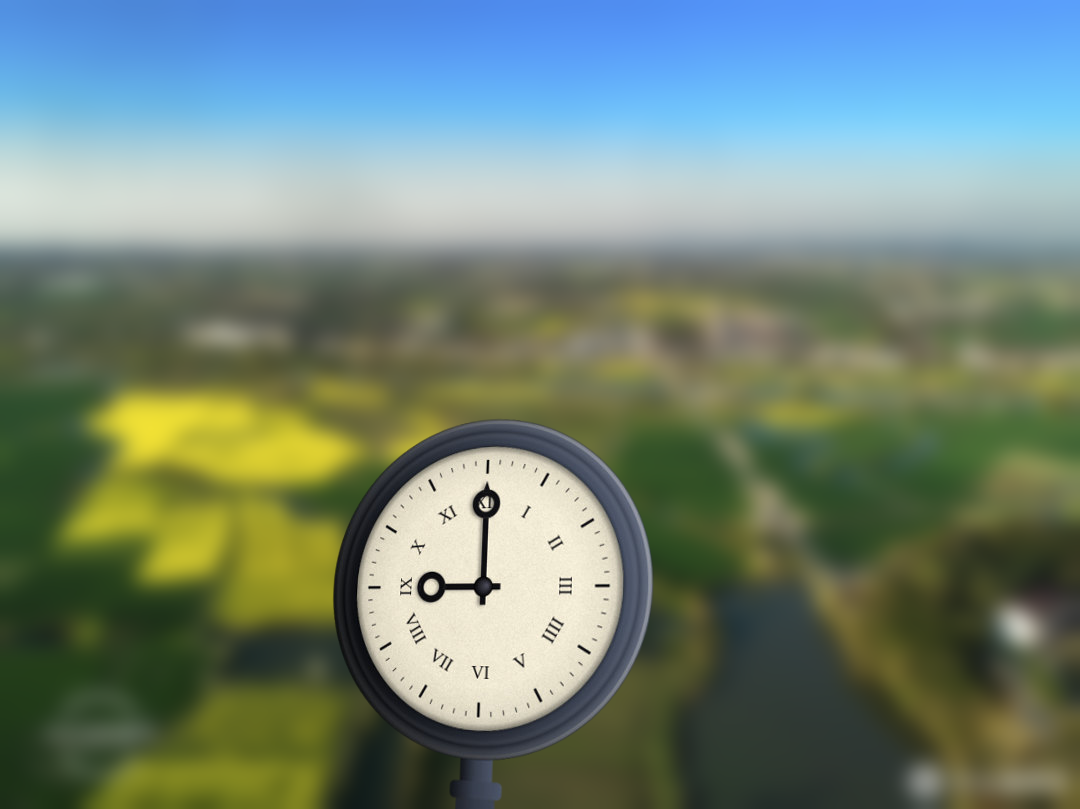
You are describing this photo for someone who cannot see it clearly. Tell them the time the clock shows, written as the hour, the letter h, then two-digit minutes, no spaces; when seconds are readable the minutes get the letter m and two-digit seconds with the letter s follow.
9h00
